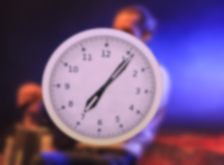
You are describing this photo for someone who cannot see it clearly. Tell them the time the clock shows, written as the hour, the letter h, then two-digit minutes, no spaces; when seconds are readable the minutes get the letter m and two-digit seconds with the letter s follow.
7h06
